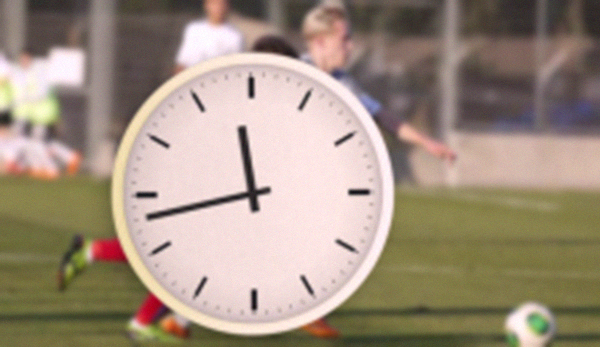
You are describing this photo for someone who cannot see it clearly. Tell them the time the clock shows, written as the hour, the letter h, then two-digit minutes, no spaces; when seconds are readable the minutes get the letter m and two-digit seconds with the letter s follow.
11h43
